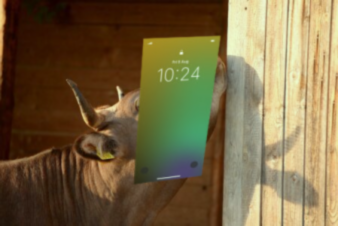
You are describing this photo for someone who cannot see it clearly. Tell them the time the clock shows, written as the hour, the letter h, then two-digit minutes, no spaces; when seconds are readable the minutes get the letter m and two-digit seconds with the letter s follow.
10h24
